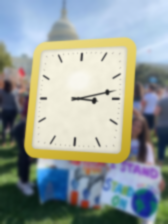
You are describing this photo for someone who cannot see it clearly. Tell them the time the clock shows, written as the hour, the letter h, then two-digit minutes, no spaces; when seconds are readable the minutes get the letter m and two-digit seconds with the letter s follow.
3h13
